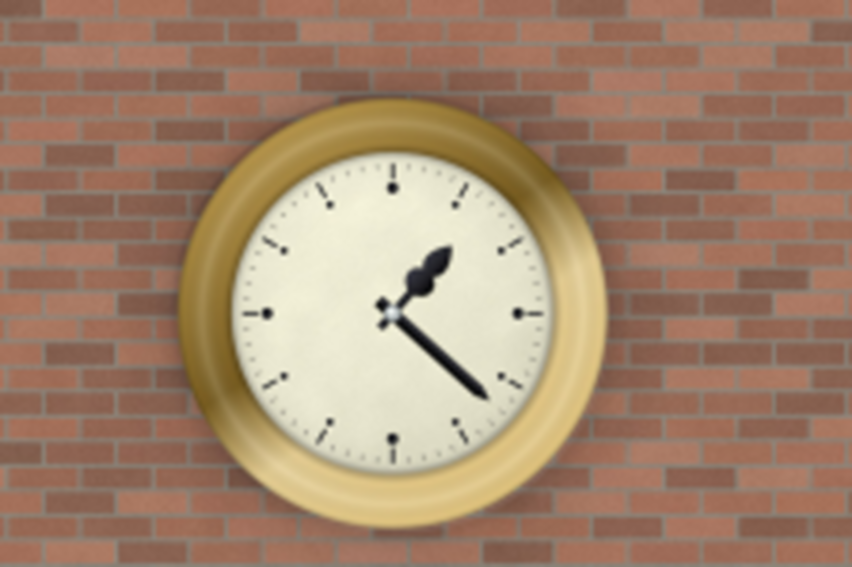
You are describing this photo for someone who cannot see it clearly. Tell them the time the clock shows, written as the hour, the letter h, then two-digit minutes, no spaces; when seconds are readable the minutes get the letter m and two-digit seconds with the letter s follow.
1h22
